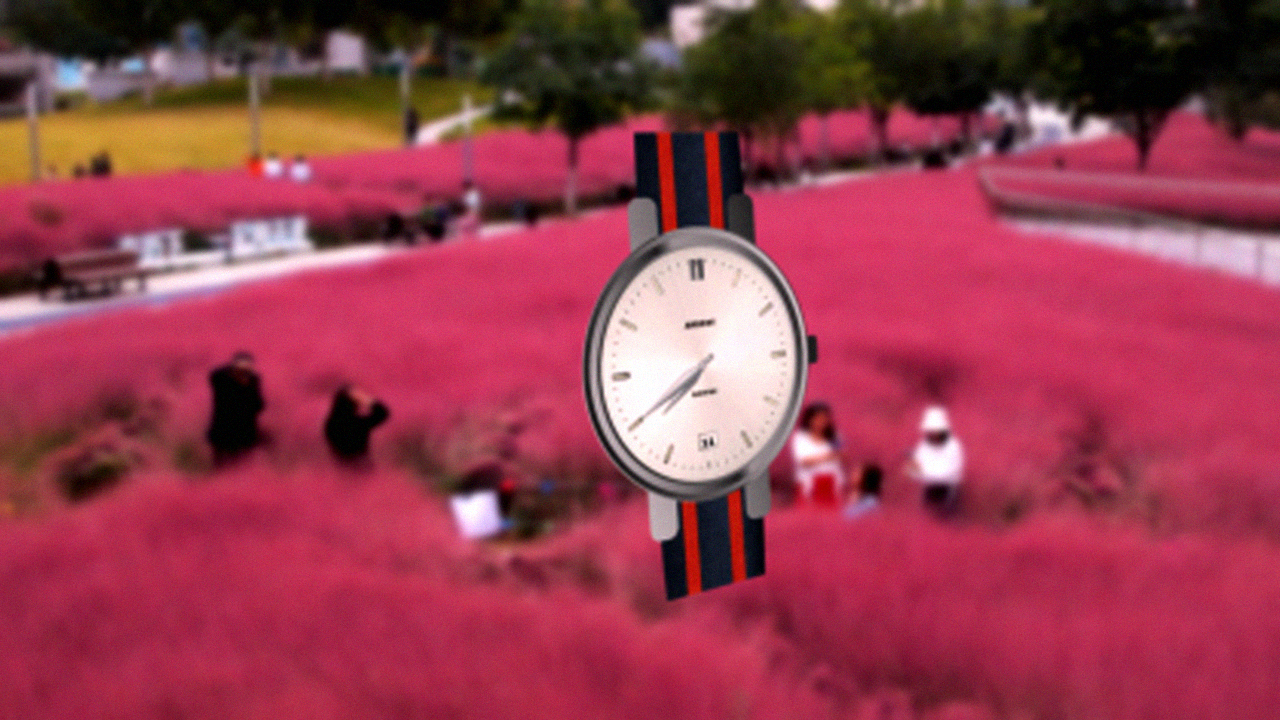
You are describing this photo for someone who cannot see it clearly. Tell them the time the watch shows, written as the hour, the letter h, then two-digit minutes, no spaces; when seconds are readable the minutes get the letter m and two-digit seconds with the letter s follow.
7h40
